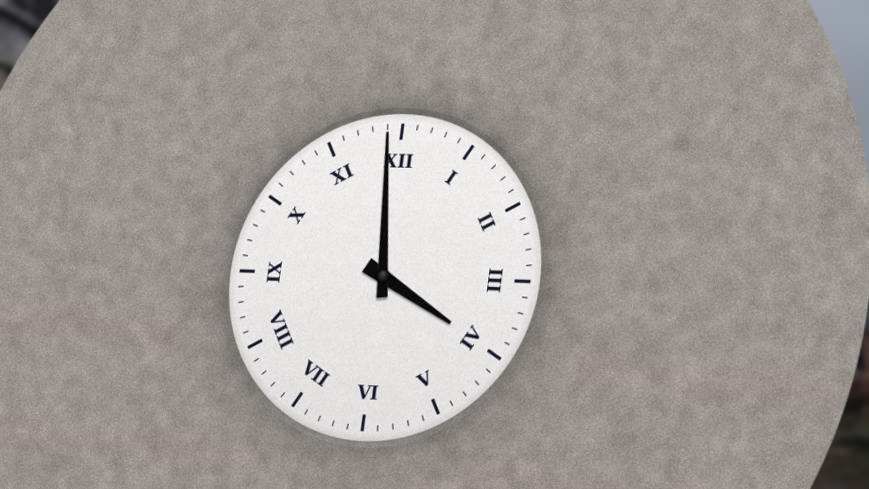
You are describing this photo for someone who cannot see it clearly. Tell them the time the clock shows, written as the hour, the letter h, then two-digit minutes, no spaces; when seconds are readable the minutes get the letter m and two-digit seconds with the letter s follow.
3h59
